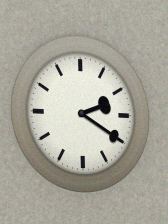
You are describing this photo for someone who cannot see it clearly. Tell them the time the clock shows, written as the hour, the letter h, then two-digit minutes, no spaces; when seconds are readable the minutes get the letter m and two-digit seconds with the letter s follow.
2h20
